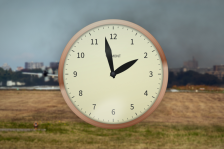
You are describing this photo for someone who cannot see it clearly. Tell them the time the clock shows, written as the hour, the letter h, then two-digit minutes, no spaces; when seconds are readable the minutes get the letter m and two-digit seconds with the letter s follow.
1h58
